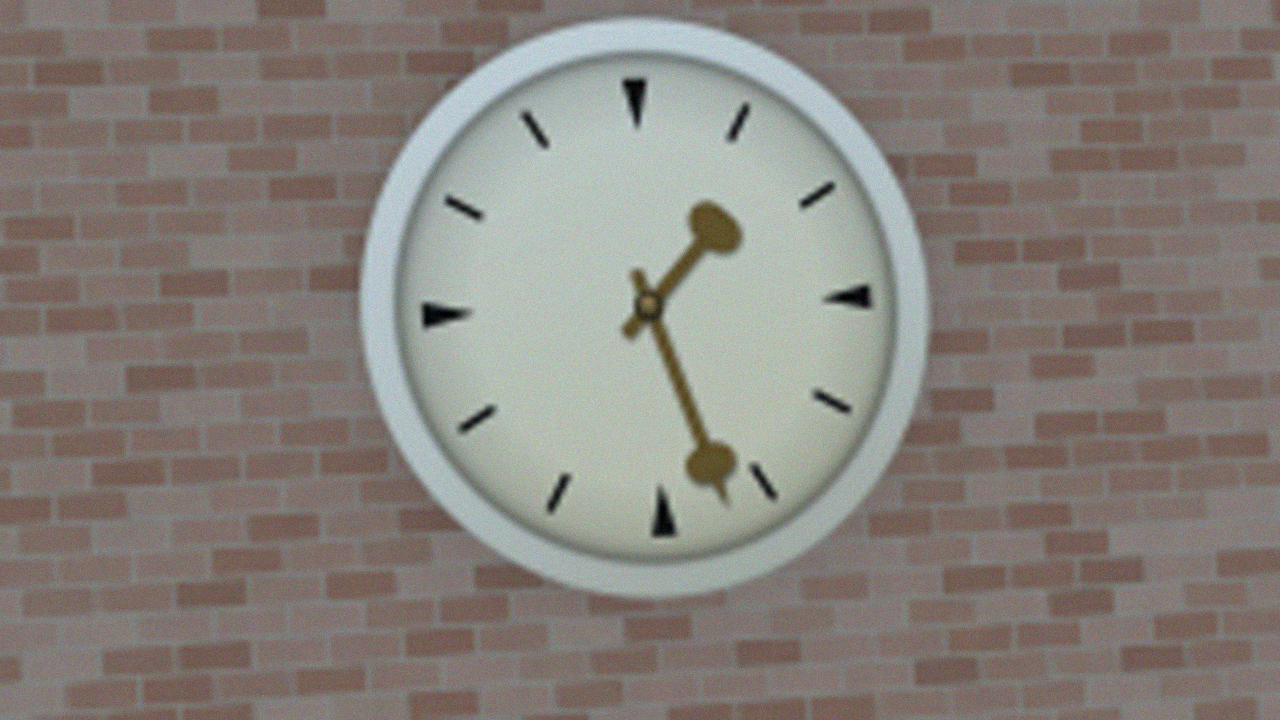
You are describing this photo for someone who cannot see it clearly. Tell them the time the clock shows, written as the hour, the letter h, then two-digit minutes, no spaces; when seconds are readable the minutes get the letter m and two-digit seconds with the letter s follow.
1h27
